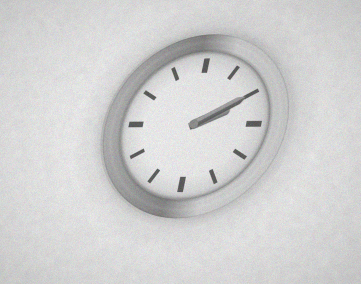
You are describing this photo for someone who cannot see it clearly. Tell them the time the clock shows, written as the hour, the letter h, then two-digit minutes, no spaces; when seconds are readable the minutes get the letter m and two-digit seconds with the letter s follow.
2h10
